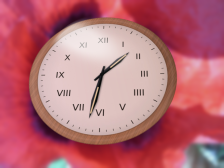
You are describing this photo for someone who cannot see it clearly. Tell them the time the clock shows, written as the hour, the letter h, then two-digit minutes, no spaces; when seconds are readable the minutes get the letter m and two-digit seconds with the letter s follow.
1h32
